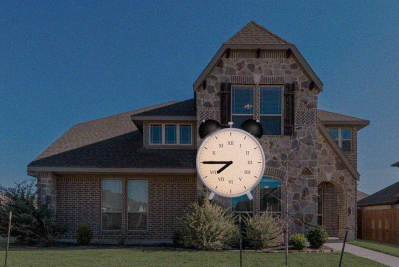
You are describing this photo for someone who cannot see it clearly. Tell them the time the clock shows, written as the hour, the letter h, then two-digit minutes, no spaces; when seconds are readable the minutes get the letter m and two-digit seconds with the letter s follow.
7h45
